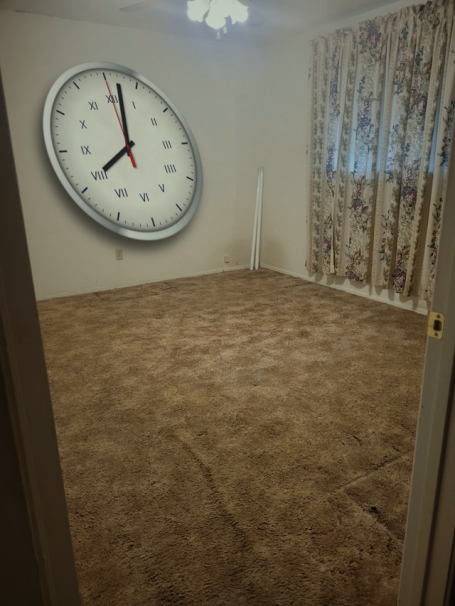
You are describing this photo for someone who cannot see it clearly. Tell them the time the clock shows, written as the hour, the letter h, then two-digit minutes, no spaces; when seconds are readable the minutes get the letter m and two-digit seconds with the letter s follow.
8h02m00s
